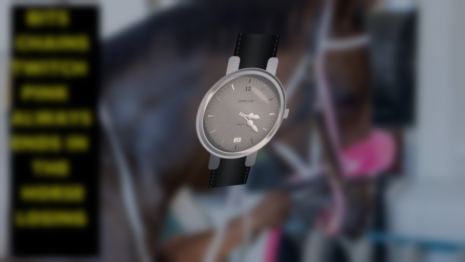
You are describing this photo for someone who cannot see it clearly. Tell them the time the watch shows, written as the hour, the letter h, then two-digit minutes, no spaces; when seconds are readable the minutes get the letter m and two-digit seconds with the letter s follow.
3h22
